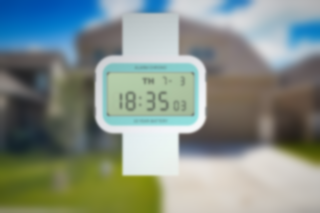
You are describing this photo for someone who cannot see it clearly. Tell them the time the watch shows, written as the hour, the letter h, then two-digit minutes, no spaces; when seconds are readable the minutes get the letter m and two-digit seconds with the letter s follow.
18h35
